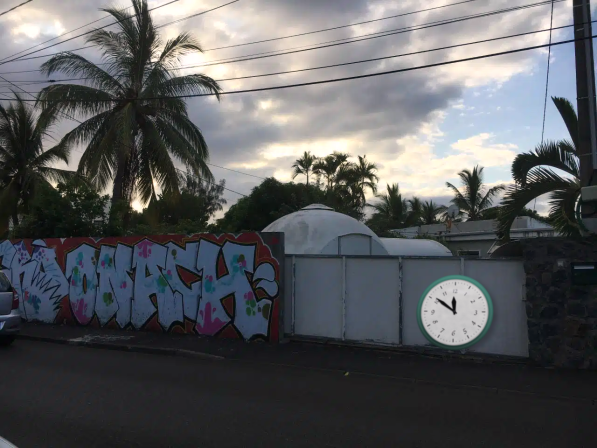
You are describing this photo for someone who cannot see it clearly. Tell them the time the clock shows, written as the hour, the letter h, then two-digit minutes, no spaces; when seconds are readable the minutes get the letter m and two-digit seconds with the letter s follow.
11h51
